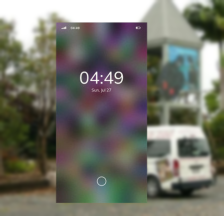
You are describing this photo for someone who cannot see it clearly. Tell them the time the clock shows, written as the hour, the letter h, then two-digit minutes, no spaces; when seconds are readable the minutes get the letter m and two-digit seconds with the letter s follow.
4h49
